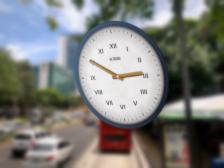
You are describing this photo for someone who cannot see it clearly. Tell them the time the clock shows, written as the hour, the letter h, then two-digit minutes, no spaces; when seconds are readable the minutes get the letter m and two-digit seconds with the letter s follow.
2h50
